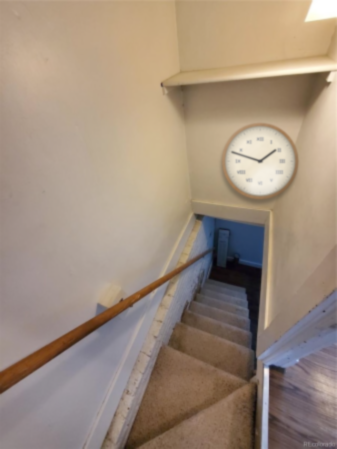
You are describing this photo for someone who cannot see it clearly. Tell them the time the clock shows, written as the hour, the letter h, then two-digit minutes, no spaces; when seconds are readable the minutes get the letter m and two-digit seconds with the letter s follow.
1h48
